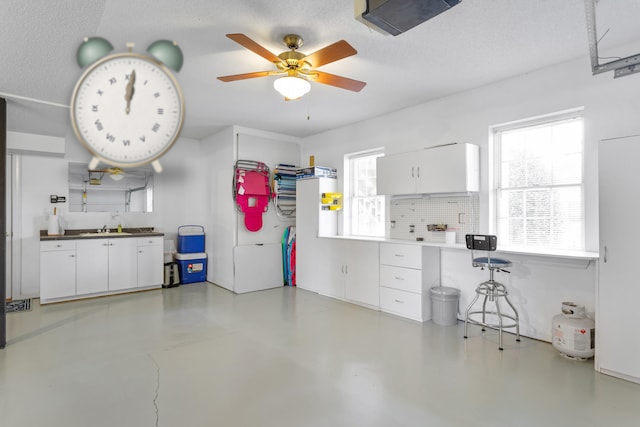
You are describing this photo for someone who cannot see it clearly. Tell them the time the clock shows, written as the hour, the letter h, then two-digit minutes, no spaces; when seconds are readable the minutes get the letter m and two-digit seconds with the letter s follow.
12h01
